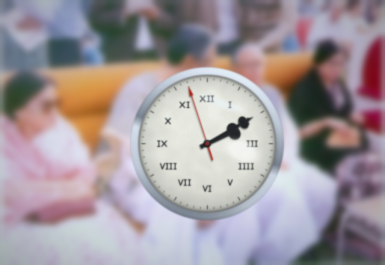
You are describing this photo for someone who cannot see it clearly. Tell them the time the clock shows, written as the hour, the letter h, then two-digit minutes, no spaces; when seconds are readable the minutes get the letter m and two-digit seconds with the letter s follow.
2h09m57s
